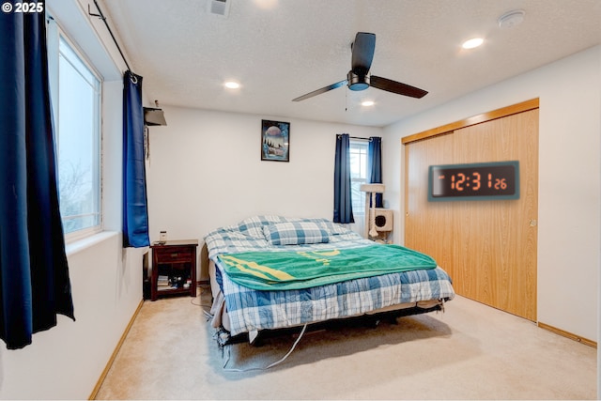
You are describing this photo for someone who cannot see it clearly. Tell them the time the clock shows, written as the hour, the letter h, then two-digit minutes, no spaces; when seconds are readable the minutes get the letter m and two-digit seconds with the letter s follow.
12h31m26s
